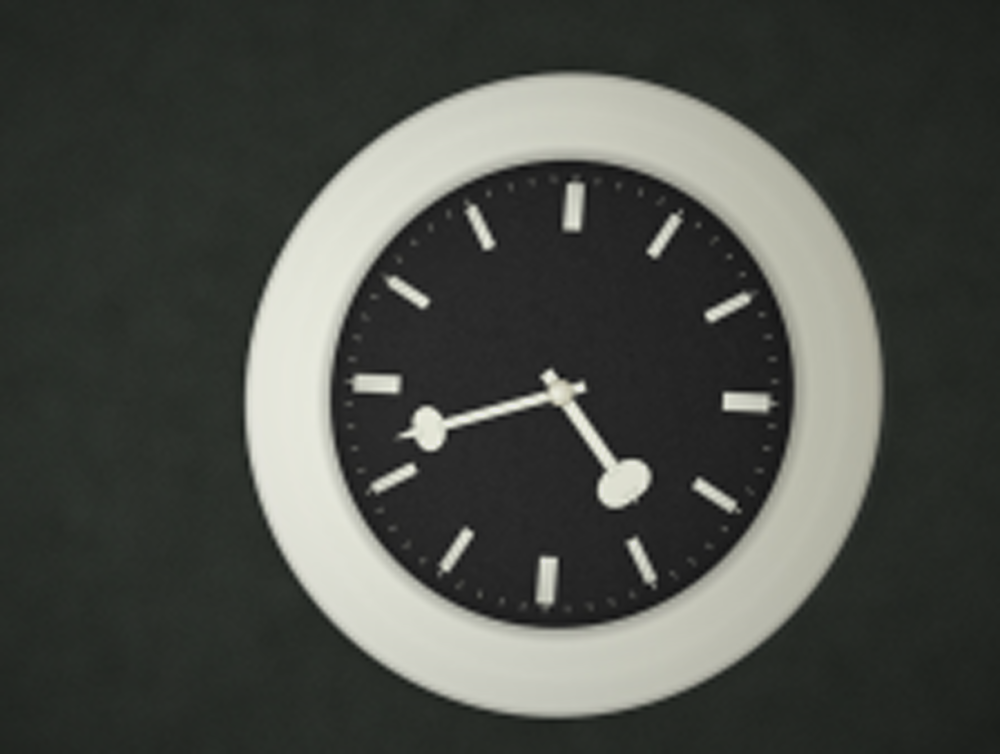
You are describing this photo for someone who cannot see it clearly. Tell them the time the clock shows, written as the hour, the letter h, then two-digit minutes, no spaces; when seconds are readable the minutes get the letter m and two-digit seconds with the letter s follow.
4h42
